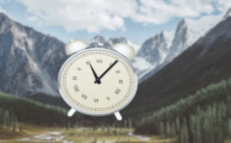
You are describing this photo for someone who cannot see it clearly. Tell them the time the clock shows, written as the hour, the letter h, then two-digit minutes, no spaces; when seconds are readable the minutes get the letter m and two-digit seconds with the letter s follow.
11h06
